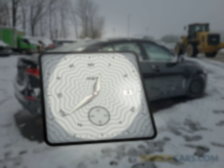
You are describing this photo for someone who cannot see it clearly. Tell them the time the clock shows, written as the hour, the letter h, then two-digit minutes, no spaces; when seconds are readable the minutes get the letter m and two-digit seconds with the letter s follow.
12h39
